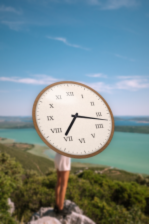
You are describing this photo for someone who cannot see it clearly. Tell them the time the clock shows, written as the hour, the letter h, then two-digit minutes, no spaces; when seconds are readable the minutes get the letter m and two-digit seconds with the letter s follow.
7h17
